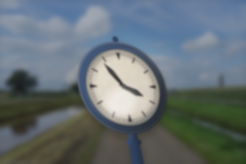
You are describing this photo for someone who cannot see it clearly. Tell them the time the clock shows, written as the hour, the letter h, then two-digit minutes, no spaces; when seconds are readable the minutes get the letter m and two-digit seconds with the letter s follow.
3h54
